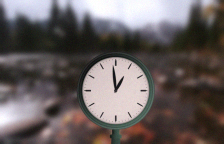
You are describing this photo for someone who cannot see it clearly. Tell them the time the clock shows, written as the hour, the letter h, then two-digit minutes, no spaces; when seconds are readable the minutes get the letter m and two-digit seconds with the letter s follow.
12h59
